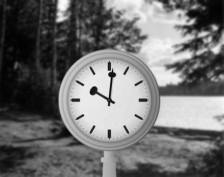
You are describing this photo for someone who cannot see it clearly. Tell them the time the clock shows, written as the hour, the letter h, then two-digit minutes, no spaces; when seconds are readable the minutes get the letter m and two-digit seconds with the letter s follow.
10h01
